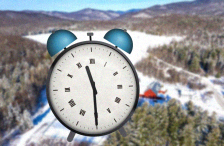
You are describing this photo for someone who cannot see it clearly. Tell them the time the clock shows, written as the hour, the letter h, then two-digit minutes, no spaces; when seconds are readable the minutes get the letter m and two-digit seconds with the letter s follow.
11h30
